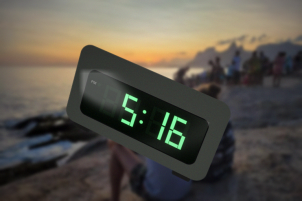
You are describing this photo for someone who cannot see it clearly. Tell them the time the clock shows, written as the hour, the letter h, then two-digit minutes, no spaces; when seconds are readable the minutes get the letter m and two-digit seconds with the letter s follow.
5h16
